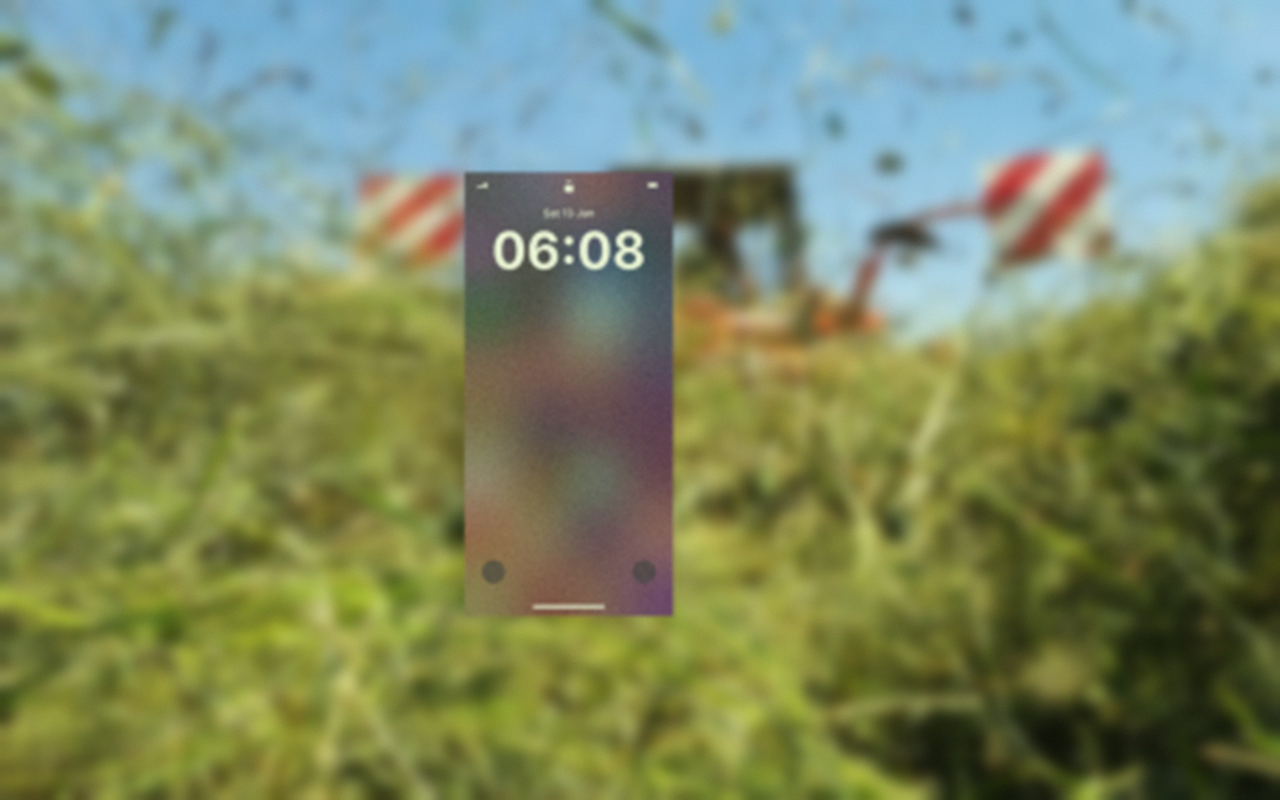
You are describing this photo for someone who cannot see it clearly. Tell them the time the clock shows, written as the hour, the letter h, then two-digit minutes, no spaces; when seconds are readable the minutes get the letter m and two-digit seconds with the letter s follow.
6h08
